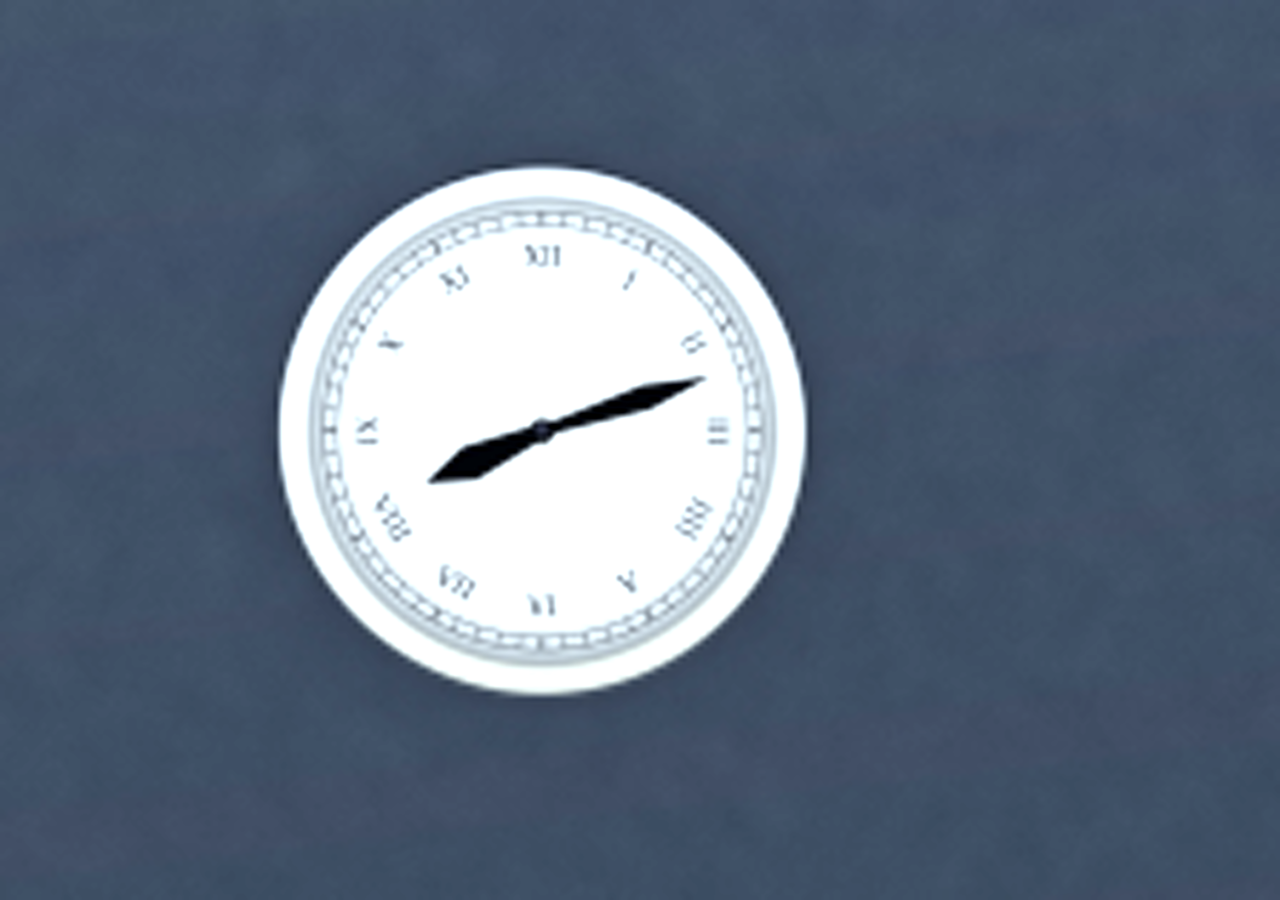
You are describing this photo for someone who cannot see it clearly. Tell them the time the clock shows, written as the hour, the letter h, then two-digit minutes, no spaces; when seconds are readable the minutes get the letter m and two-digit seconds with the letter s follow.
8h12
